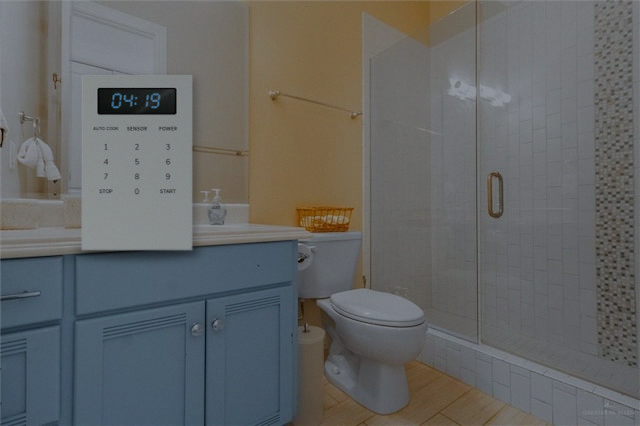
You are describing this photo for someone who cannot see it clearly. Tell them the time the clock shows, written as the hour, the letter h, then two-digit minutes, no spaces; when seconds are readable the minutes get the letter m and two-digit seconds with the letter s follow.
4h19
